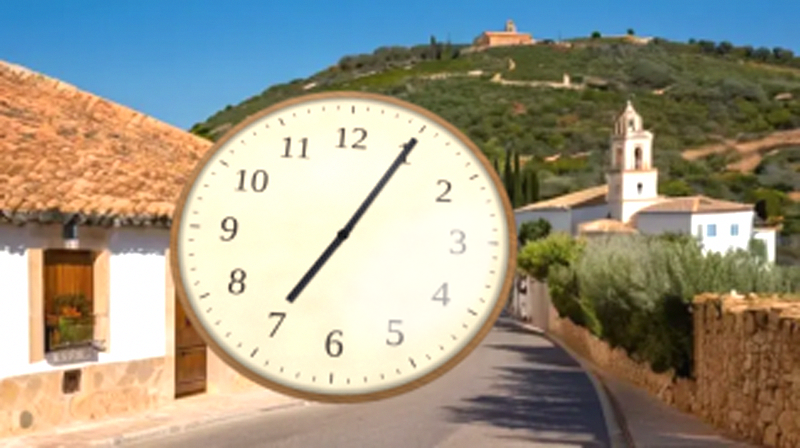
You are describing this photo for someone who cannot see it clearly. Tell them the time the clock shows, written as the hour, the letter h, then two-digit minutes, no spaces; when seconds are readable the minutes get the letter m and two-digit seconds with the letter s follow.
7h05
